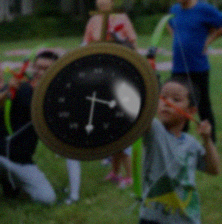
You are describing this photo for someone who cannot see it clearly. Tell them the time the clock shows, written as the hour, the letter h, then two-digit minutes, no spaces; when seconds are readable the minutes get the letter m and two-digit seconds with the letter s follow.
3h30
